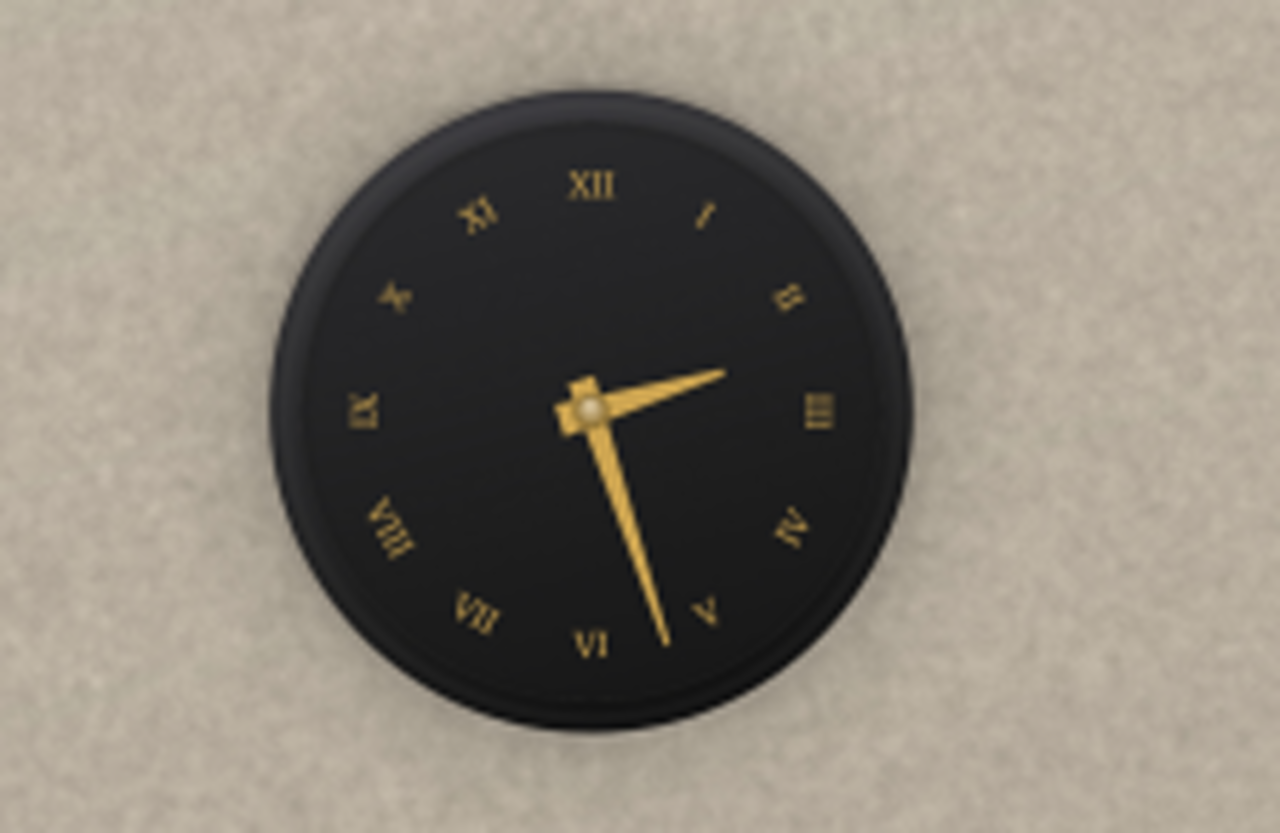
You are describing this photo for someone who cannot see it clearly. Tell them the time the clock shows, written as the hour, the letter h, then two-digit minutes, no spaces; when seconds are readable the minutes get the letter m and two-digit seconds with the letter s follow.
2h27
